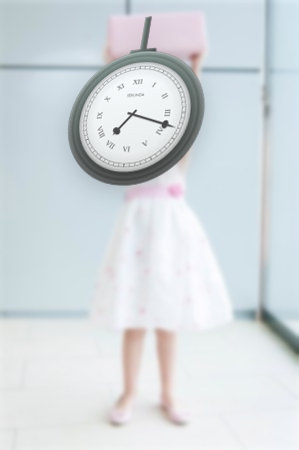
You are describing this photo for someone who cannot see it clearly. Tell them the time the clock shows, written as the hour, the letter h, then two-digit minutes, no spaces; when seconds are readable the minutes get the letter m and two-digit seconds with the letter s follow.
7h18
